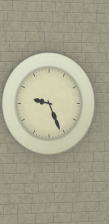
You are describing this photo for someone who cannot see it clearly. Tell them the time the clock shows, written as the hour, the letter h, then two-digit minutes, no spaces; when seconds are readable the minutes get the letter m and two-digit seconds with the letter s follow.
9h26
